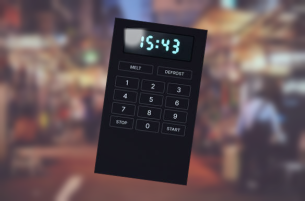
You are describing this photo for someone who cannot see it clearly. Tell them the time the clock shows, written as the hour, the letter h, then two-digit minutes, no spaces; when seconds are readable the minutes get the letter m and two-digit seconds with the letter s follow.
15h43
